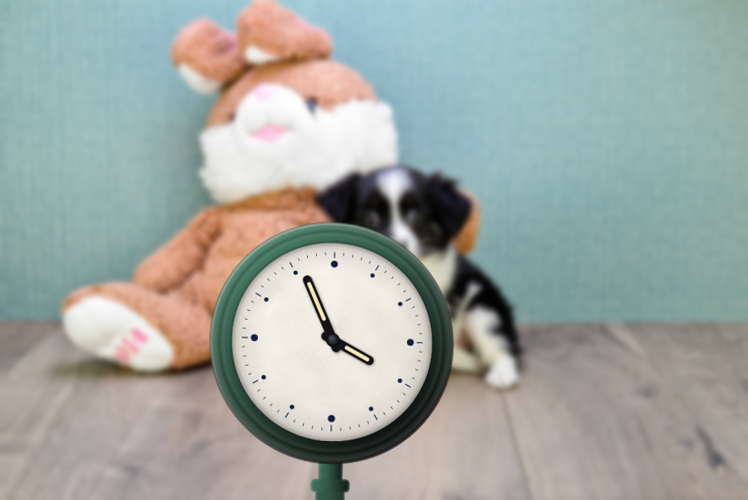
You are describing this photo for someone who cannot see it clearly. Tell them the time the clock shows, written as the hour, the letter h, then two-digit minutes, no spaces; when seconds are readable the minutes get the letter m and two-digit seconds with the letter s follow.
3h56
